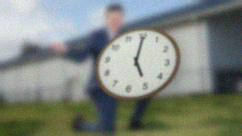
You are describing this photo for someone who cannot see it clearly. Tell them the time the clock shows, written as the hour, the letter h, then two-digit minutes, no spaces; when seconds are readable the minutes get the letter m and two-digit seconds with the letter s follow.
5h00
